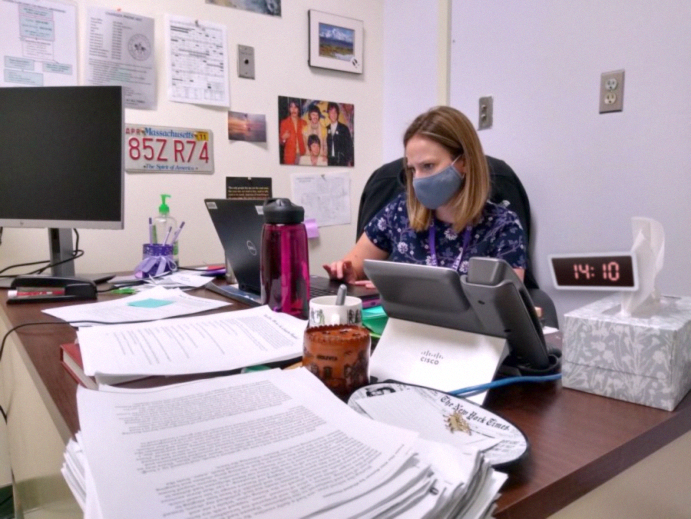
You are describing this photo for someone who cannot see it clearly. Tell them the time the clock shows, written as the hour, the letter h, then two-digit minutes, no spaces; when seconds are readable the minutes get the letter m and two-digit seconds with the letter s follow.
14h10
